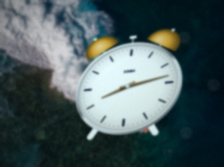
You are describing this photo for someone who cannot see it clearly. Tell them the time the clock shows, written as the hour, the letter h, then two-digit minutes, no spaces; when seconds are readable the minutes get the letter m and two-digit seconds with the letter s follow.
8h13
